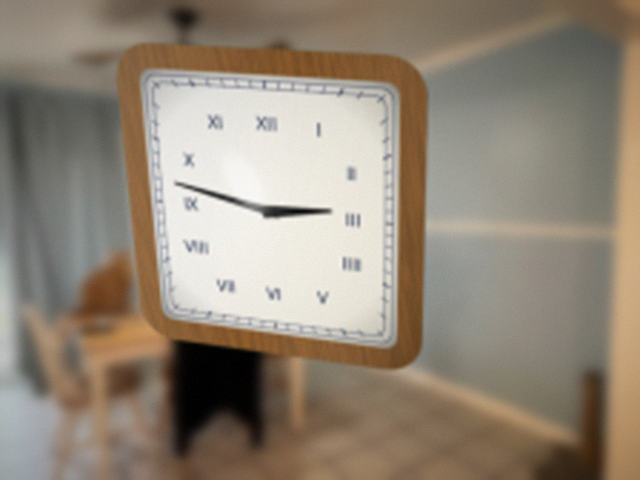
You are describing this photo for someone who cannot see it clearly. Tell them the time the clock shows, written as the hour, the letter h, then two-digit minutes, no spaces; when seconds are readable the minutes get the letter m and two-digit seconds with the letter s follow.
2h47
